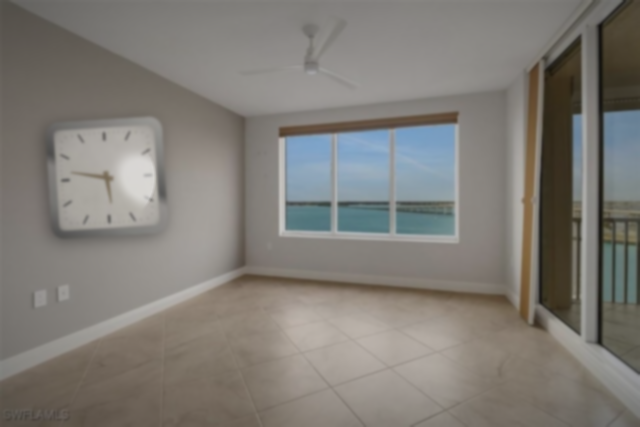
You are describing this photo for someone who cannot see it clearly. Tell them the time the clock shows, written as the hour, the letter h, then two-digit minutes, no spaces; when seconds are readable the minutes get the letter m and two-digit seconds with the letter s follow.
5h47
